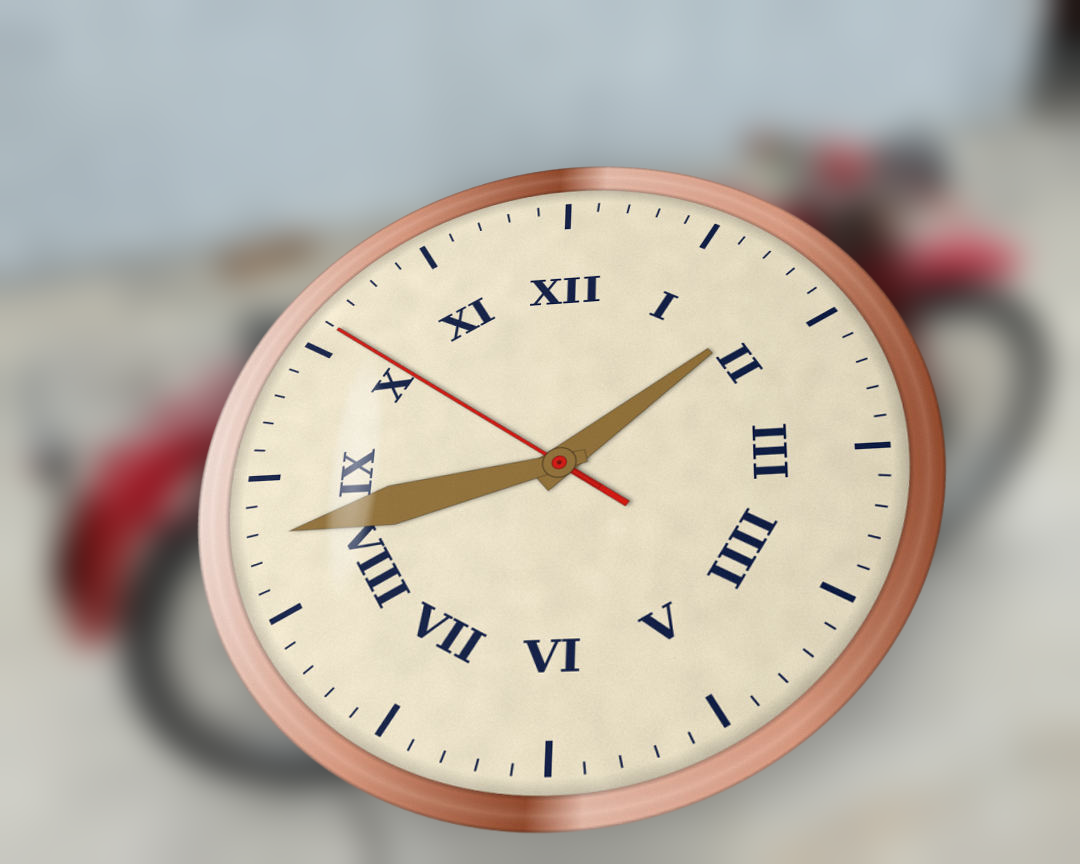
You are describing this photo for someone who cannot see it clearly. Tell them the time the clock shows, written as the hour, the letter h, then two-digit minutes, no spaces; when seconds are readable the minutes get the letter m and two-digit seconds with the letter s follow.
1h42m51s
